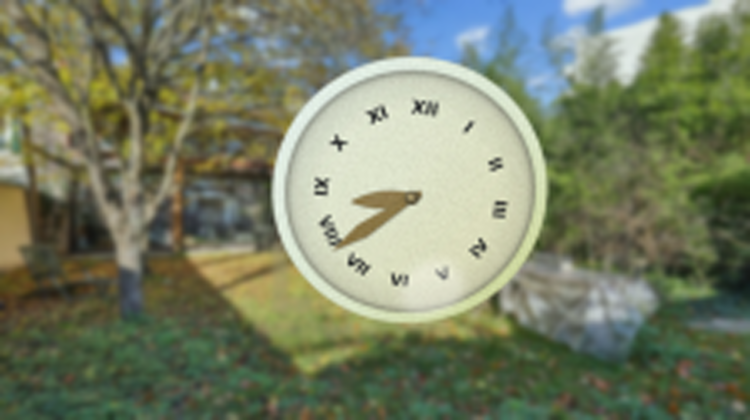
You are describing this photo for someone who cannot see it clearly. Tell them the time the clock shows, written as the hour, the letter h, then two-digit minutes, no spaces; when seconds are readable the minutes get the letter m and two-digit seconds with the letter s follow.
8h38
